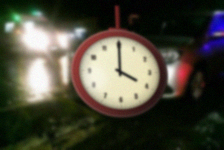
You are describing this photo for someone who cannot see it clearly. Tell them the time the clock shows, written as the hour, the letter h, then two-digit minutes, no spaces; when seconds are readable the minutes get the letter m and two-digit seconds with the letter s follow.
4h00
